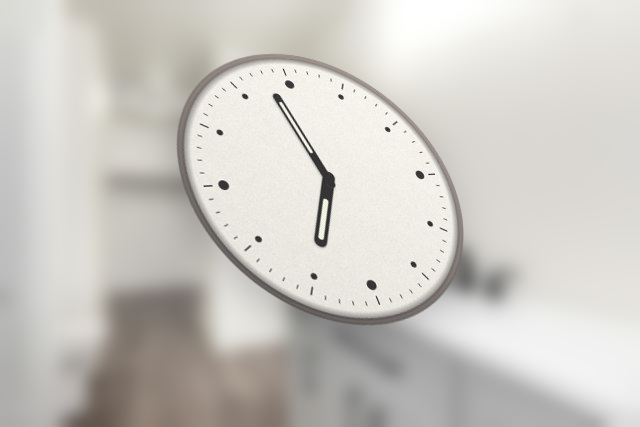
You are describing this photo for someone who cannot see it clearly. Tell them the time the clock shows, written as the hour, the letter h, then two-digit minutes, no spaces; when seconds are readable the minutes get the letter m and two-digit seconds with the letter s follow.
6h58
